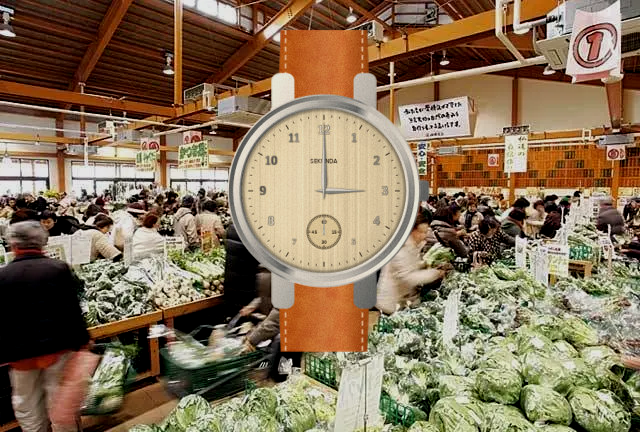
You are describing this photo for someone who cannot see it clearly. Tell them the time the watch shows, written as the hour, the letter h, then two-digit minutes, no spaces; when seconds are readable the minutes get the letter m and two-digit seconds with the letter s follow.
3h00
